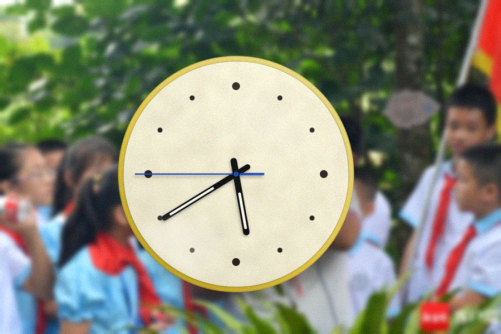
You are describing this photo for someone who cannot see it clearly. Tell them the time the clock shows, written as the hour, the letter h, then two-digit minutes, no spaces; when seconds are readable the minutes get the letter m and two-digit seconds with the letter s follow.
5h39m45s
